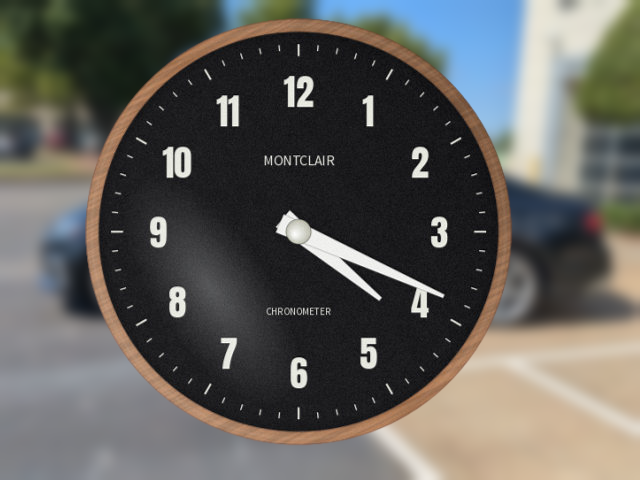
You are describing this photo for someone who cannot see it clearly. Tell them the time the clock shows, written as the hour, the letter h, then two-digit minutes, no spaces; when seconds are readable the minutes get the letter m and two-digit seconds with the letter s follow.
4h19
